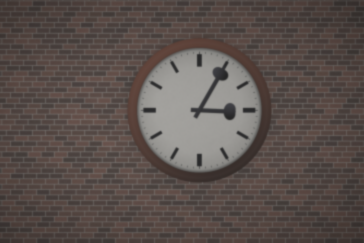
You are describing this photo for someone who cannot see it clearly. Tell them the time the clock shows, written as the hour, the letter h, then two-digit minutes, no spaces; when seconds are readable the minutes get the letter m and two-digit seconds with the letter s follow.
3h05
